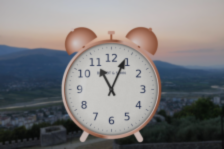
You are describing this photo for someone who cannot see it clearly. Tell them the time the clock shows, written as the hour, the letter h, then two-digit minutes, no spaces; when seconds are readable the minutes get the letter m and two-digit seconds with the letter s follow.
11h04
